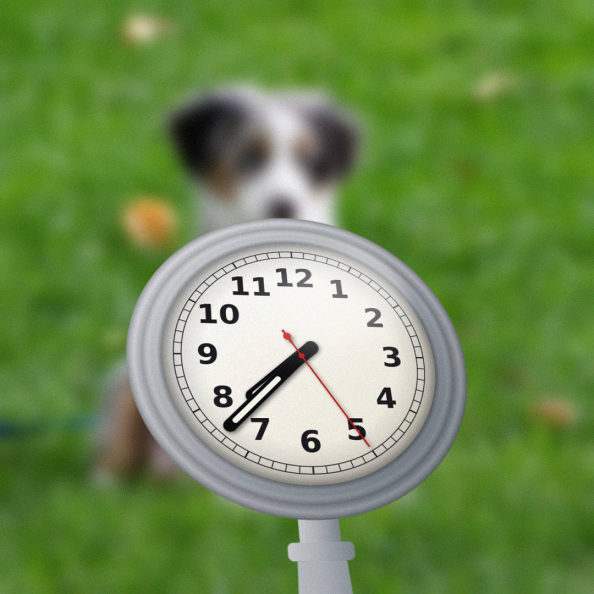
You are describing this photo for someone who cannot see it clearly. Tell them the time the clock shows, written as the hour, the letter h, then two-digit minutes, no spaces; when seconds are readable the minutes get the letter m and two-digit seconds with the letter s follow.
7h37m25s
